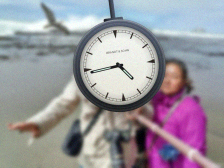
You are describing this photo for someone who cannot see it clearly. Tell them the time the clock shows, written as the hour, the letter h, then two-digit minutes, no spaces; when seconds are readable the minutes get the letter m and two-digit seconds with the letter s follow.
4h44
